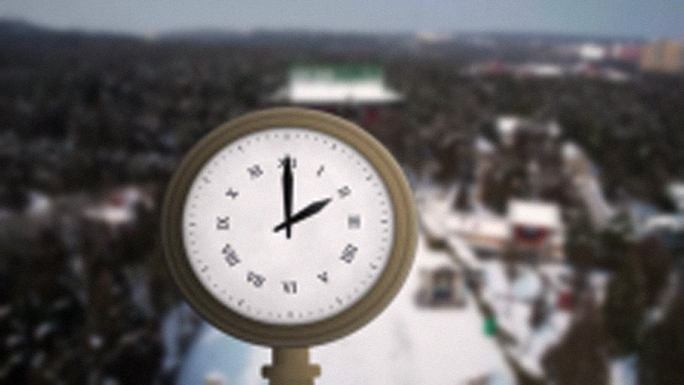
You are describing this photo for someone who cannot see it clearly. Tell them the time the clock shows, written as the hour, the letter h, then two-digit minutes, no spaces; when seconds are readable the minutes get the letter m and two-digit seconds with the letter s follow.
2h00
